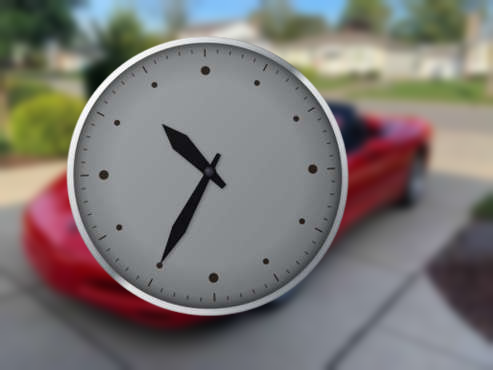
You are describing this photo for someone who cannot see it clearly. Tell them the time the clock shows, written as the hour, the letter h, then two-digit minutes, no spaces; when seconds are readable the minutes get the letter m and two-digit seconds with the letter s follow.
10h35
